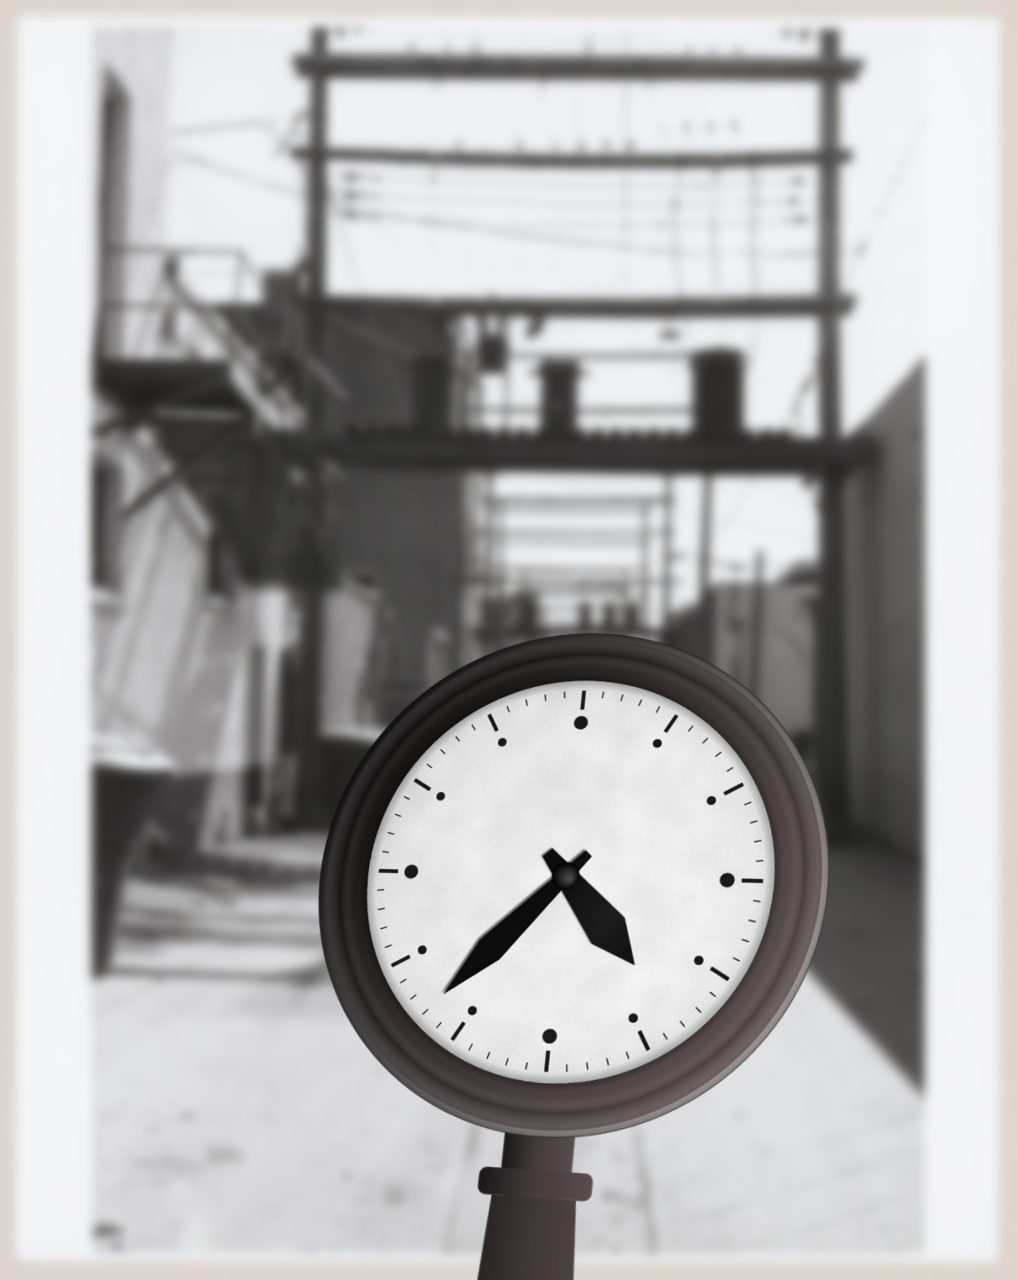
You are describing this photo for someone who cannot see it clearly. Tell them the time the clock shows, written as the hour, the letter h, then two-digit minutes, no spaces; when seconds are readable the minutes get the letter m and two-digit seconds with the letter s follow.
4h37
